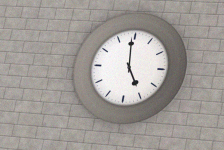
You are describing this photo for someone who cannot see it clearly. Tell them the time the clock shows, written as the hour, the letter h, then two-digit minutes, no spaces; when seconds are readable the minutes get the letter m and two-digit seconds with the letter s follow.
4h59
